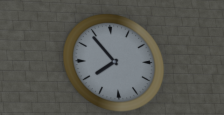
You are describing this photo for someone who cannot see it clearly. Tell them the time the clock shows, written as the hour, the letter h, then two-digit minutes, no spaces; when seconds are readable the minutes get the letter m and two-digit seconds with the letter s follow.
7h54
